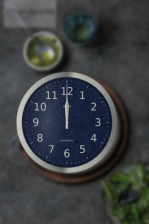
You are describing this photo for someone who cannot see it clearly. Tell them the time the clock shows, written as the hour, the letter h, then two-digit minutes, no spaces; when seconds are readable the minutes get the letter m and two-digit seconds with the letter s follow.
12h00
